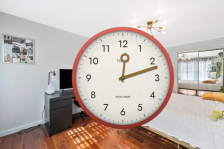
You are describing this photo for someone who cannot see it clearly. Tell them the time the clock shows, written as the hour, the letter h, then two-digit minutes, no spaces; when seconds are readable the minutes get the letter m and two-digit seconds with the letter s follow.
12h12
